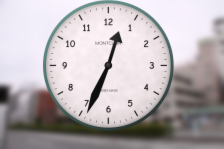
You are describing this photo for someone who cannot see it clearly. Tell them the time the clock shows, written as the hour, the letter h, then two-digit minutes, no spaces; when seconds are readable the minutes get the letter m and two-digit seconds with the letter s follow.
12h34
